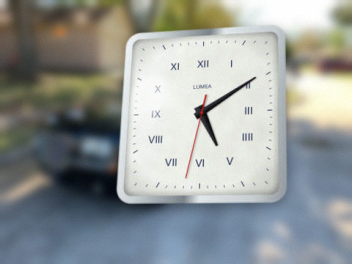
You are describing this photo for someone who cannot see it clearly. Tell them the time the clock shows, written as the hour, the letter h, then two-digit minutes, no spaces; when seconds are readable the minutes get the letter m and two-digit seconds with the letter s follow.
5h09m32s
